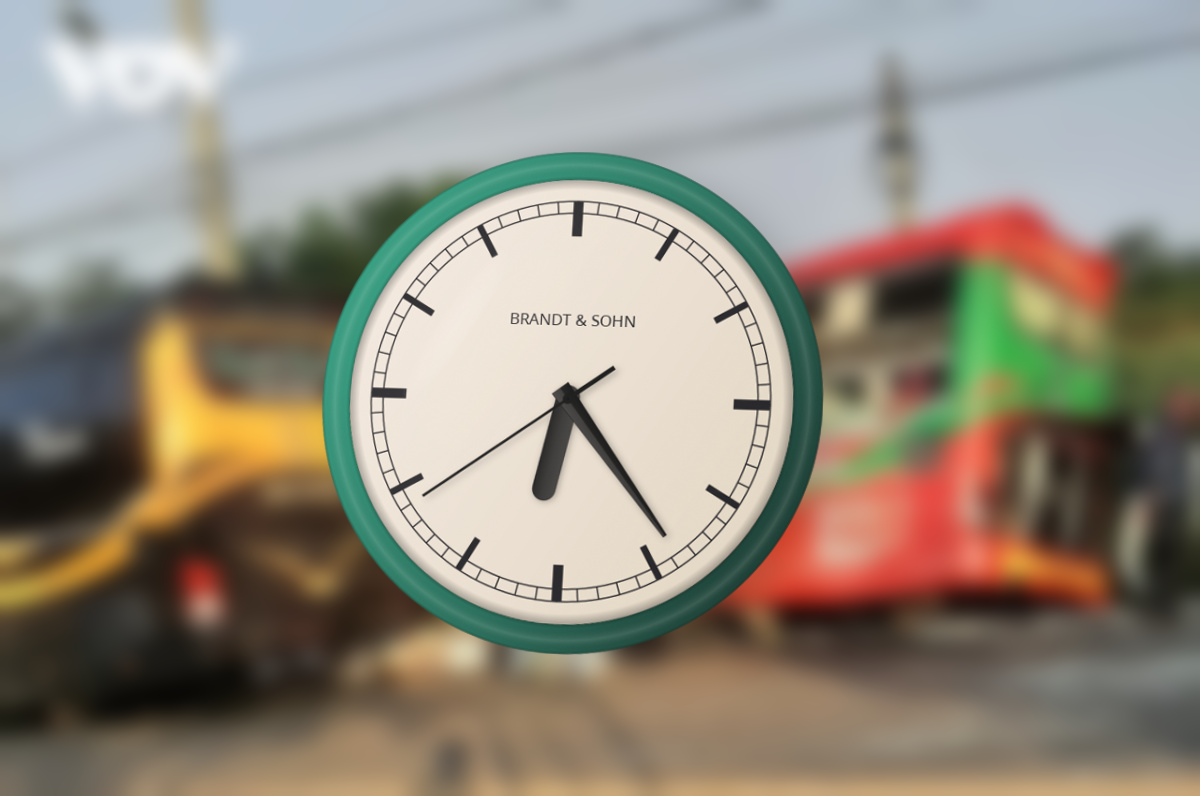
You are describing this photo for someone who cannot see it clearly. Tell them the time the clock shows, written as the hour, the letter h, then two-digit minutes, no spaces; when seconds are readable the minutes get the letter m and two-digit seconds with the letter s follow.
6h23m39s
